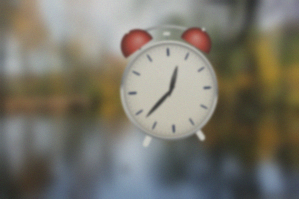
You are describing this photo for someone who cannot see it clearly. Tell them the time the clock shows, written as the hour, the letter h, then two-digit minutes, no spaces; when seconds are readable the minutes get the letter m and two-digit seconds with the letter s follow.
12h38
